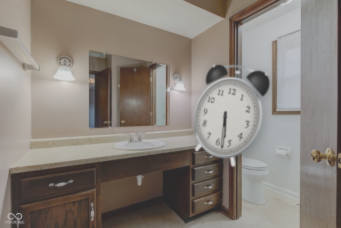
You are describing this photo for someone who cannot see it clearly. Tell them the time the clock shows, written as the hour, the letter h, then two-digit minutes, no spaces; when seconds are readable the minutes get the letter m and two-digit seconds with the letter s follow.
5h28
